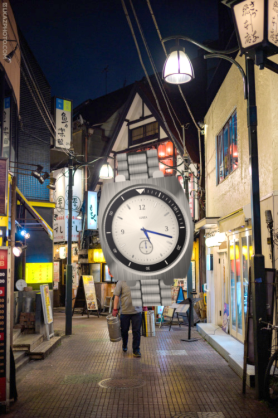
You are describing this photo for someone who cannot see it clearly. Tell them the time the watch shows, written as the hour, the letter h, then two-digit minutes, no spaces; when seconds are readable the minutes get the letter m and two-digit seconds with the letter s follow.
5h18
